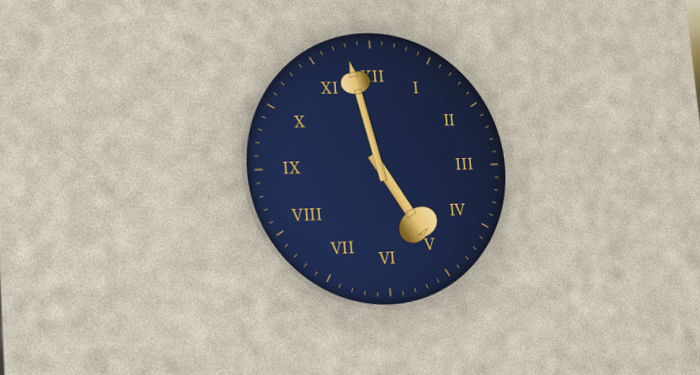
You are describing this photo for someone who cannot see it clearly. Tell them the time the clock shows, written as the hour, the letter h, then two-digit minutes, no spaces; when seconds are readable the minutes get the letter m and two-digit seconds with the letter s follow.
4h58
